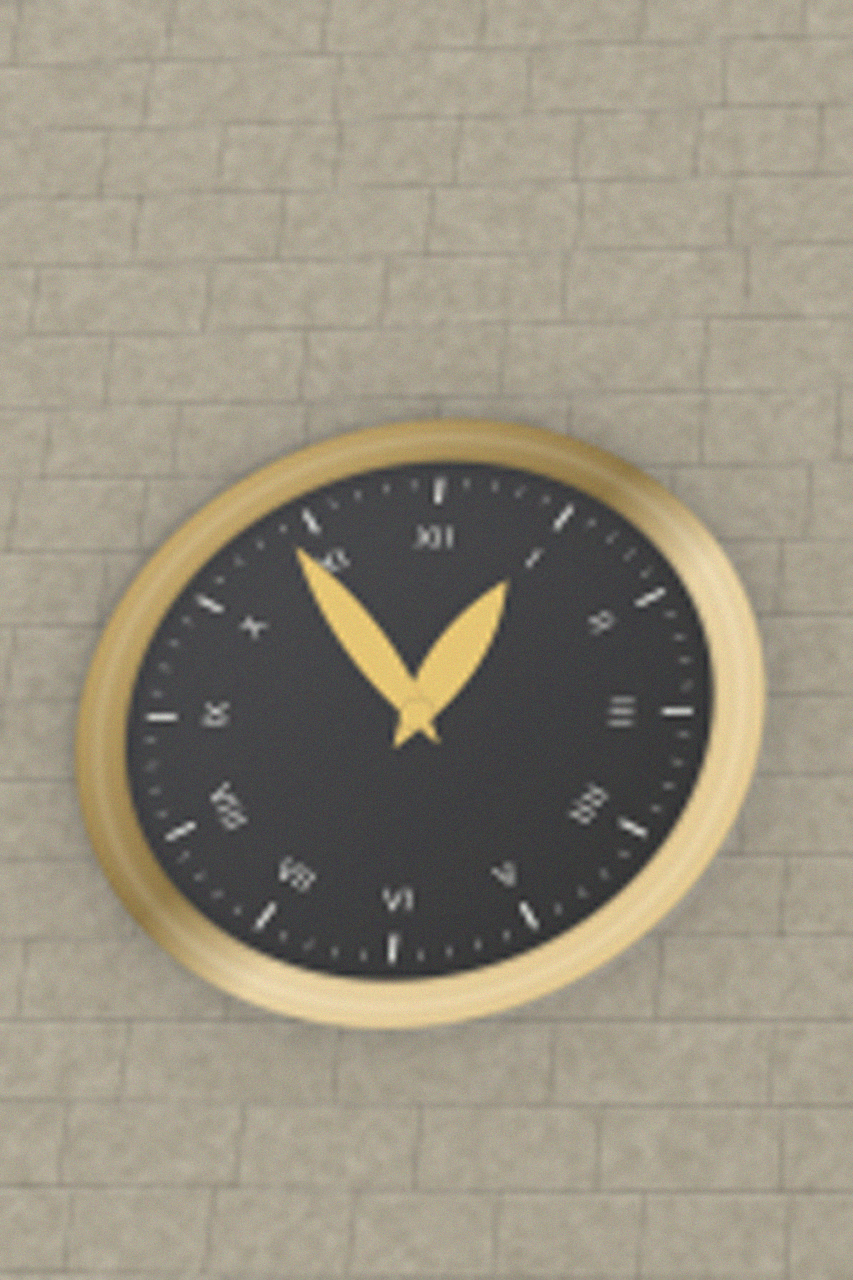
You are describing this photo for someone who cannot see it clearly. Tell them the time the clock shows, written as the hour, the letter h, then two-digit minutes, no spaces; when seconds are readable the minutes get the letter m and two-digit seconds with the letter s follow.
12h54
